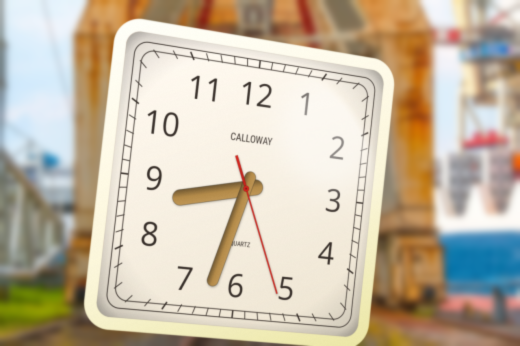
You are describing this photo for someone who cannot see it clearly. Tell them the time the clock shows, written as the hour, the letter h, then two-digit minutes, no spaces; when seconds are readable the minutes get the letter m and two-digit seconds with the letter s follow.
8h32m26s
